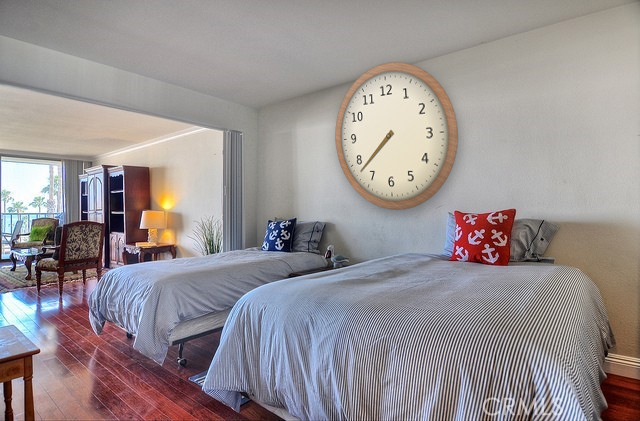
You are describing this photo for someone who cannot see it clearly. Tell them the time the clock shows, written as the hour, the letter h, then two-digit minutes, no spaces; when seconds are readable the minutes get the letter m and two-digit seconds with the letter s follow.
7h38
